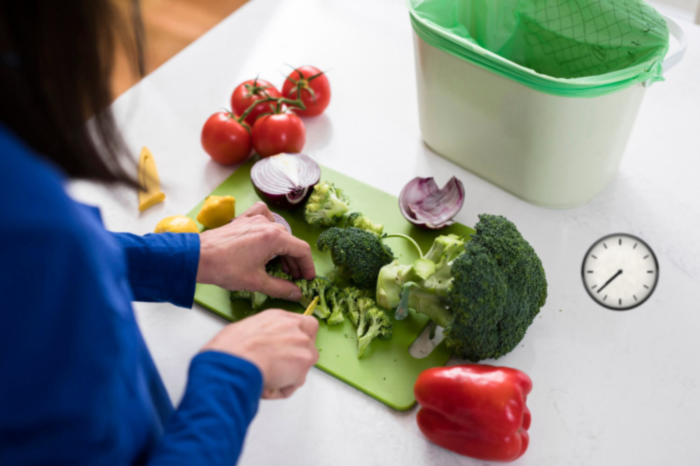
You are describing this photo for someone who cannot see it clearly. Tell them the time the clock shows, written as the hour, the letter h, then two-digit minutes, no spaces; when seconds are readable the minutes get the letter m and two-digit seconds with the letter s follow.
7h38
